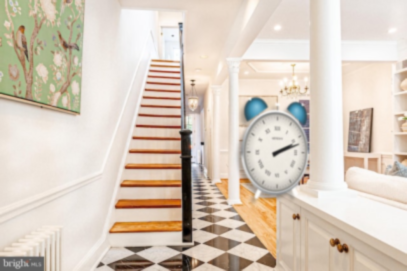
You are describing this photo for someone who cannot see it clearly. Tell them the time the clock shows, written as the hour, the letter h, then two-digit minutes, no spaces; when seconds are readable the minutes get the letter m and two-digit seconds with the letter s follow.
2h12
